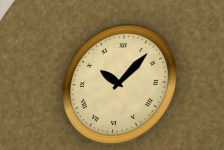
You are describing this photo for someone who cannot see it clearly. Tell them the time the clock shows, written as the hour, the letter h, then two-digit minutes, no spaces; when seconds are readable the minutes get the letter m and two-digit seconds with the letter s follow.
10h07
